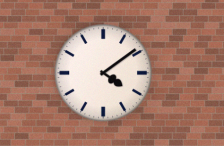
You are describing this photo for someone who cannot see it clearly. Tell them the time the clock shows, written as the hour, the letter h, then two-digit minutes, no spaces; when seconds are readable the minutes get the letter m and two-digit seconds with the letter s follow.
4h09
